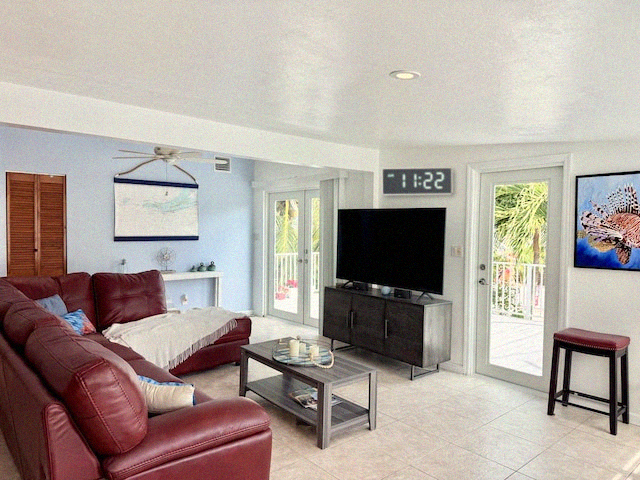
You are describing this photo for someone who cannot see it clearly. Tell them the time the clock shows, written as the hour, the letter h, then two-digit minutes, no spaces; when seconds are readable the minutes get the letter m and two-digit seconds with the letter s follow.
11h22
